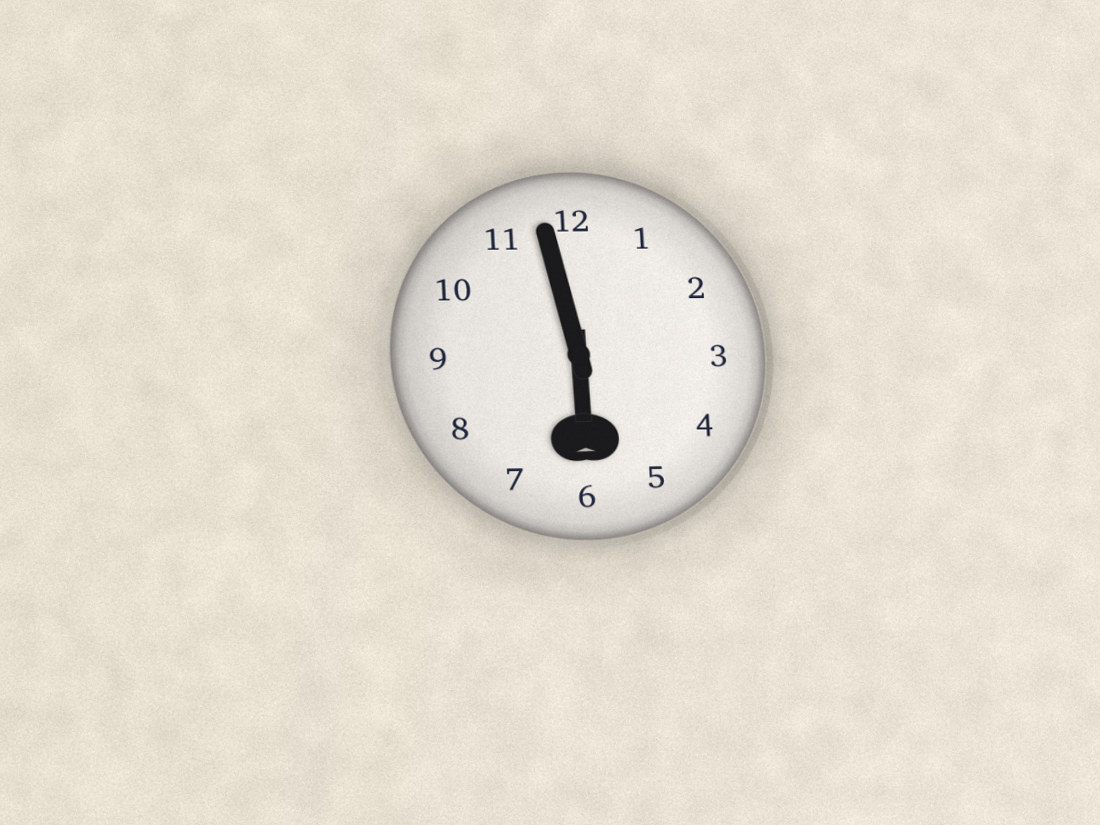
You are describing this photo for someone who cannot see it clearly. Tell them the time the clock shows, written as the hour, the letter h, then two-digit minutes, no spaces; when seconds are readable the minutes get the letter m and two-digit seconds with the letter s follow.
5h58
